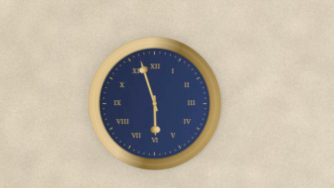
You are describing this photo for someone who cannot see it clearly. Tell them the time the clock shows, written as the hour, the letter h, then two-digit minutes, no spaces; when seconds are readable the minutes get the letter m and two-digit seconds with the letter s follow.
5h57
